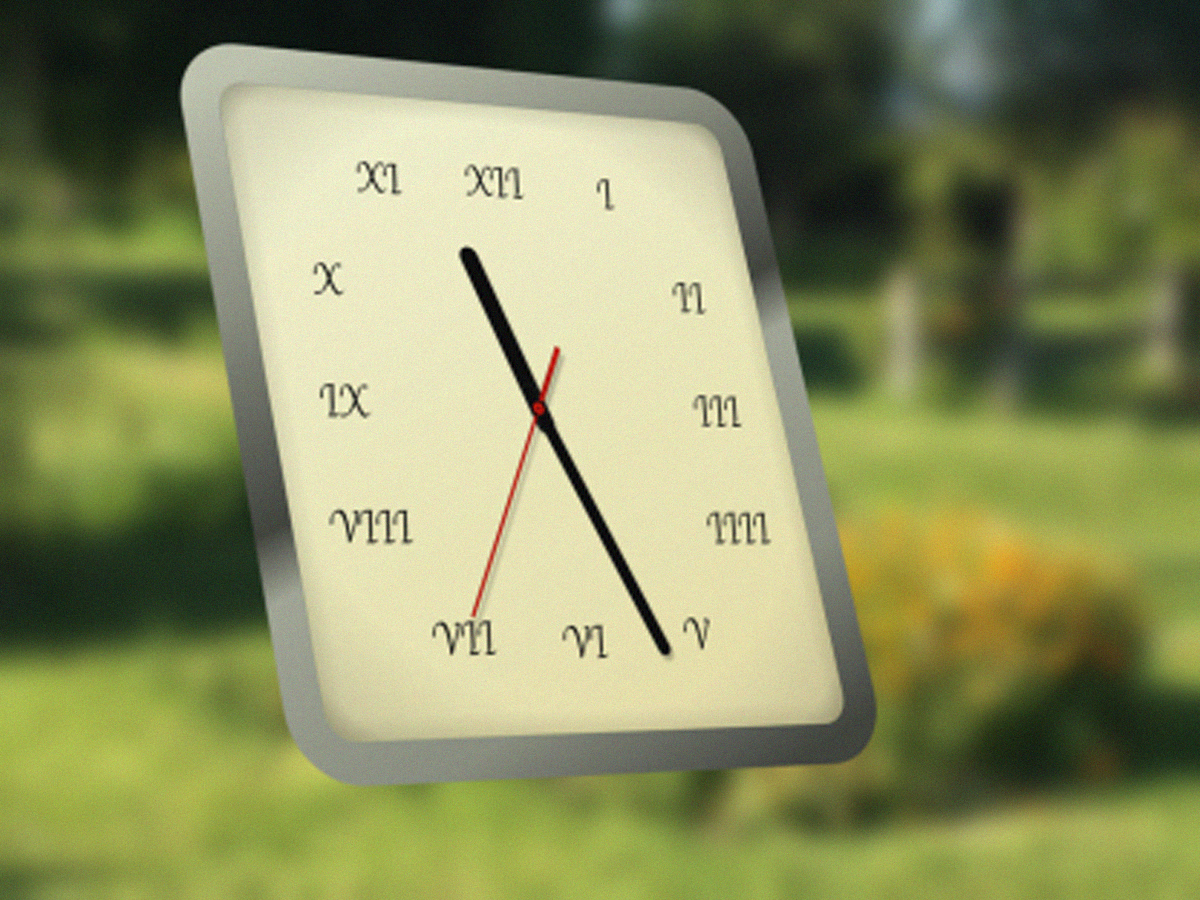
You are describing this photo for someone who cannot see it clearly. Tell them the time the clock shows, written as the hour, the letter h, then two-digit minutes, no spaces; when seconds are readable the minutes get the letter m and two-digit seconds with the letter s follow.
11h26m35s
